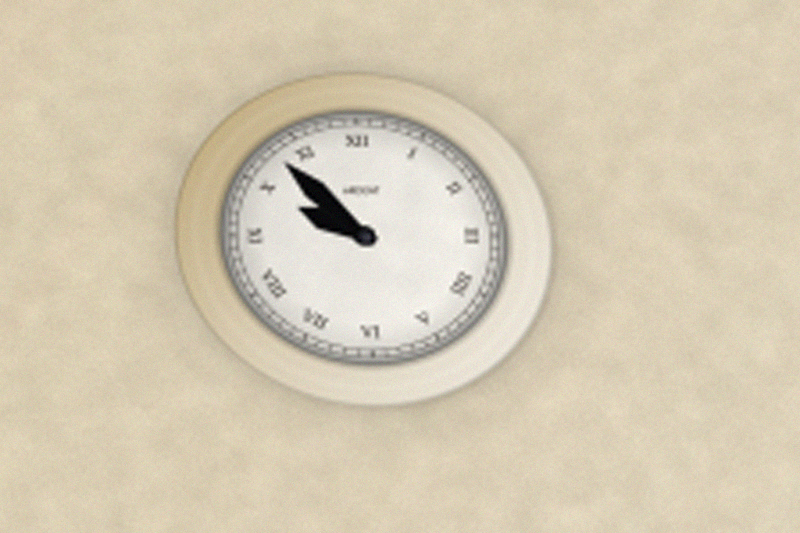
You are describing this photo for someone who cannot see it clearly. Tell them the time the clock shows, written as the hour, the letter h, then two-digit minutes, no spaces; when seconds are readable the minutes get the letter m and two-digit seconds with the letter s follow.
9h53
